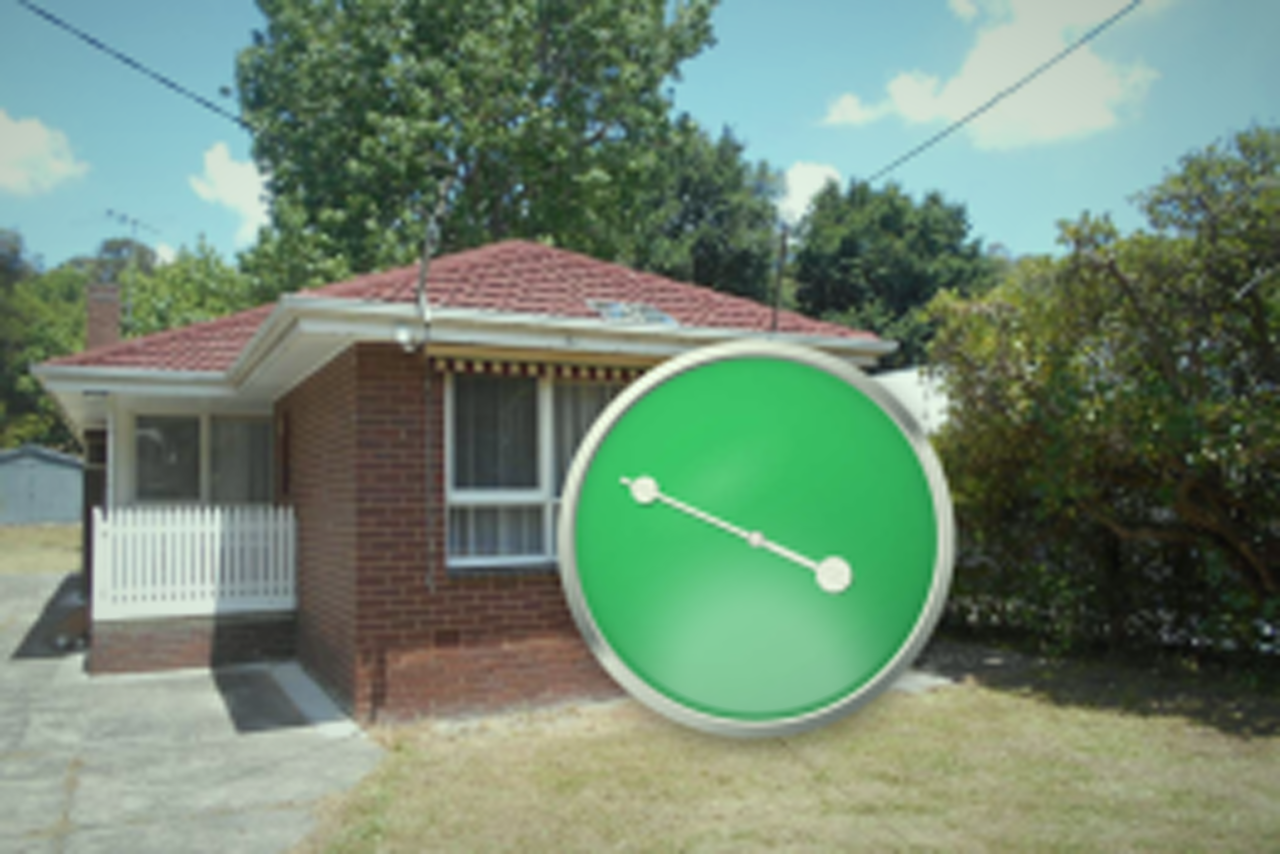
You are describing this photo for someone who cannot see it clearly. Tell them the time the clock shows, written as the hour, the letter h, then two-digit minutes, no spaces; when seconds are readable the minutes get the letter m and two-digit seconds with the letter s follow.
3h49
